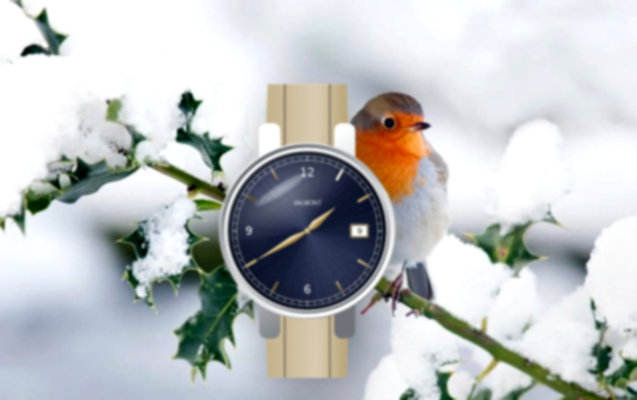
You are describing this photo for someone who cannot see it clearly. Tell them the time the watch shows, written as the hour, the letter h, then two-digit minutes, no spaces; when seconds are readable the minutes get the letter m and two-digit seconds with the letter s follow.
1h40
